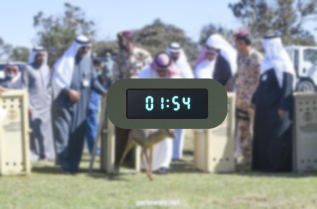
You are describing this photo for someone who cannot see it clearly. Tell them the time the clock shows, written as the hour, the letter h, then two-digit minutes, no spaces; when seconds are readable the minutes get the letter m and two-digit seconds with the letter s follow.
1h54
